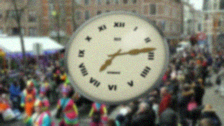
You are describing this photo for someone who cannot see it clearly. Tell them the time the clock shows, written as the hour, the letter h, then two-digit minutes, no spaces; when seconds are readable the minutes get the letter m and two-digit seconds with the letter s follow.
7h13
